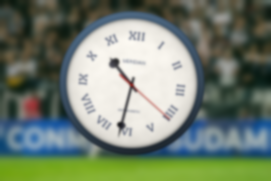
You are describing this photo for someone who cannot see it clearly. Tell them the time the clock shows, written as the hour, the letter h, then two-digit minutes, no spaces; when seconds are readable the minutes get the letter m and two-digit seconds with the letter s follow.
10h31m21s
